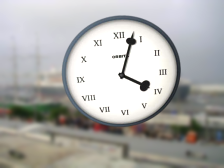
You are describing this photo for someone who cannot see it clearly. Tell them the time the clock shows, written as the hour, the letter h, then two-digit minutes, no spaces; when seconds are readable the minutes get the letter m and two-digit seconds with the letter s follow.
4h03
